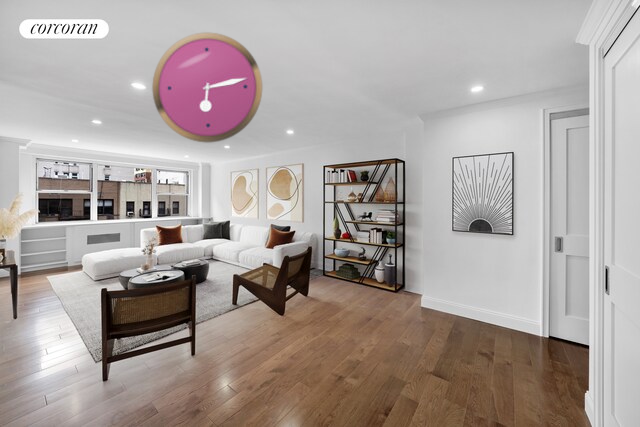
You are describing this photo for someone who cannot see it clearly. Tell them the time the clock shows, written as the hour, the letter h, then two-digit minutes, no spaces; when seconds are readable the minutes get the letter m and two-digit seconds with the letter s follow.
6h13
